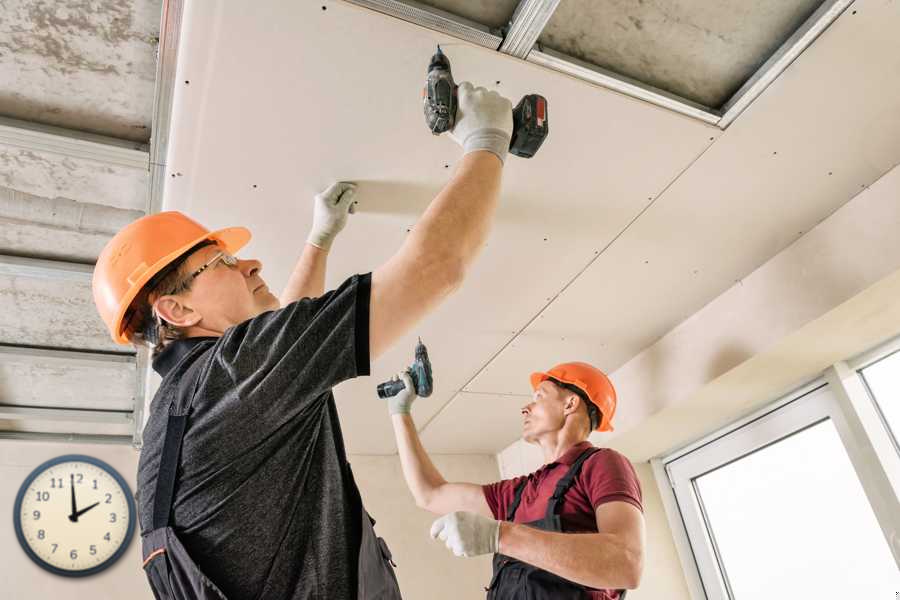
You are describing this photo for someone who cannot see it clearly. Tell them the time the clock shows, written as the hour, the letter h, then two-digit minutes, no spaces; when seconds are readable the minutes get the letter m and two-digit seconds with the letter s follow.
1h59
